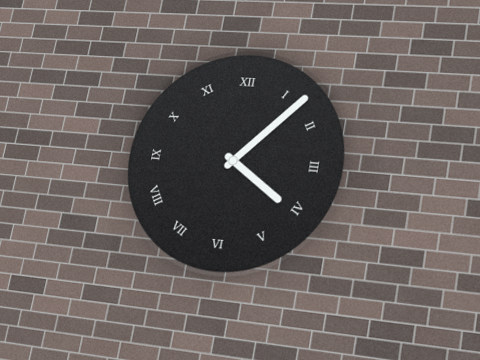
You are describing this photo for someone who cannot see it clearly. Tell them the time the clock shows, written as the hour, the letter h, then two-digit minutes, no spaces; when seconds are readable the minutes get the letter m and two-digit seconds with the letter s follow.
4h07
